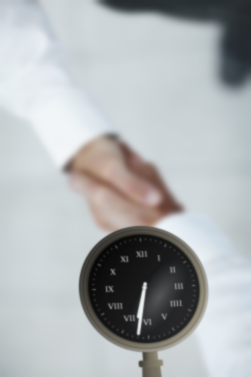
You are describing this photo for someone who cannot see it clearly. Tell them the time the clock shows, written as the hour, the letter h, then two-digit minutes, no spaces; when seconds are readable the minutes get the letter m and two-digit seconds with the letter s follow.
6h32
